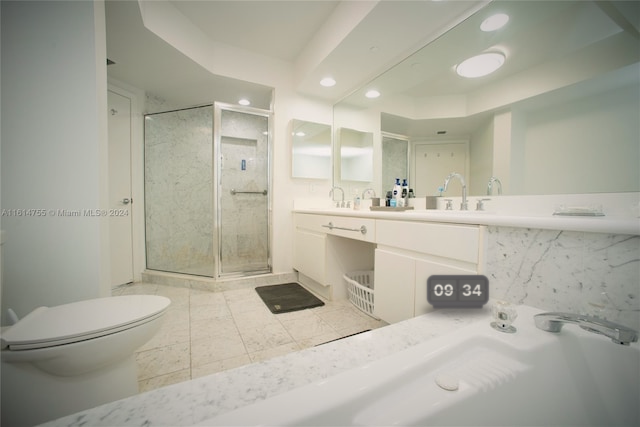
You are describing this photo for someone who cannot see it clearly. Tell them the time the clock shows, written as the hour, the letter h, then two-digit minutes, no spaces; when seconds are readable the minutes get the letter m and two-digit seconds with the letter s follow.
9h34
